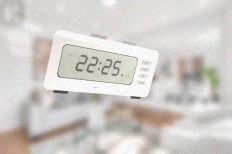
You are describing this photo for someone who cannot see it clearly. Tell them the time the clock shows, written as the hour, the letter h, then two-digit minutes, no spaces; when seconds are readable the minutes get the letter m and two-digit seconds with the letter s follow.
22h25
